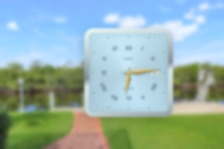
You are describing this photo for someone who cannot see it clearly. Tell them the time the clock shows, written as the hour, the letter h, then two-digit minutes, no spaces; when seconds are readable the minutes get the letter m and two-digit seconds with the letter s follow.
6h14
